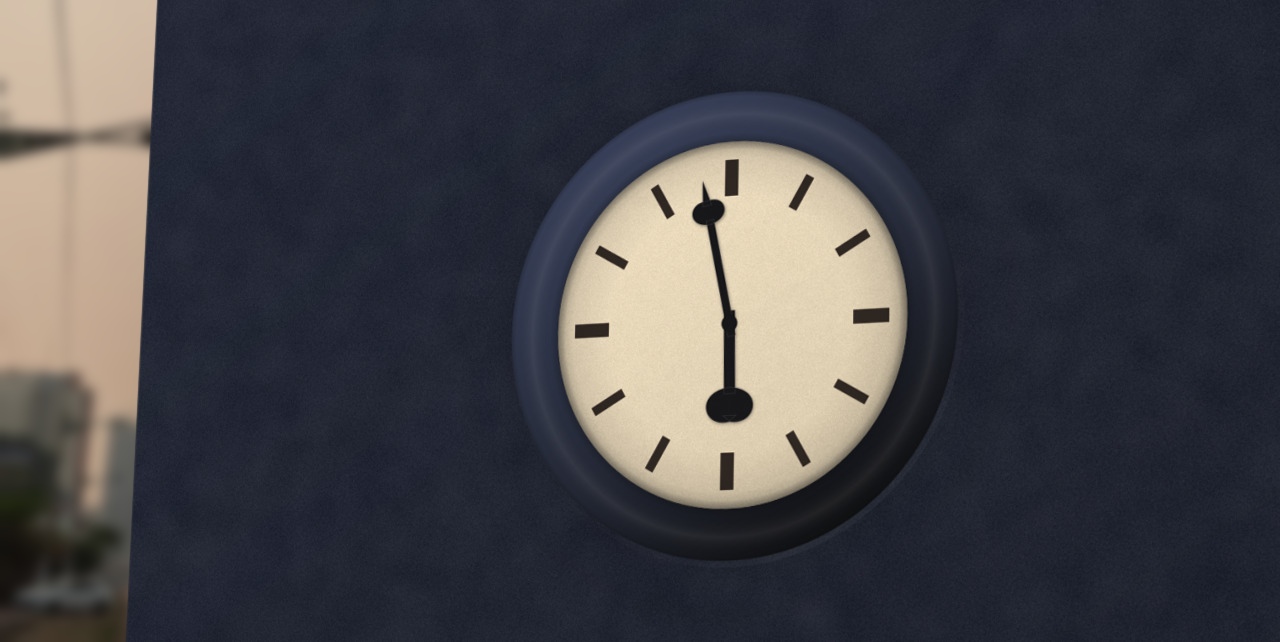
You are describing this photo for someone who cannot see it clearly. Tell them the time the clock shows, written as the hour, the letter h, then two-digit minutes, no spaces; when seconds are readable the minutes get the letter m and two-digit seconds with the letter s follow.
5h58
